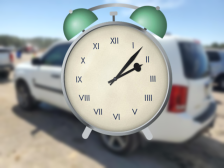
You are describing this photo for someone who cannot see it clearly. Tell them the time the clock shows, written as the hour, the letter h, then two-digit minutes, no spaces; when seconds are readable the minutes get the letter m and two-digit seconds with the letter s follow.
2h07
